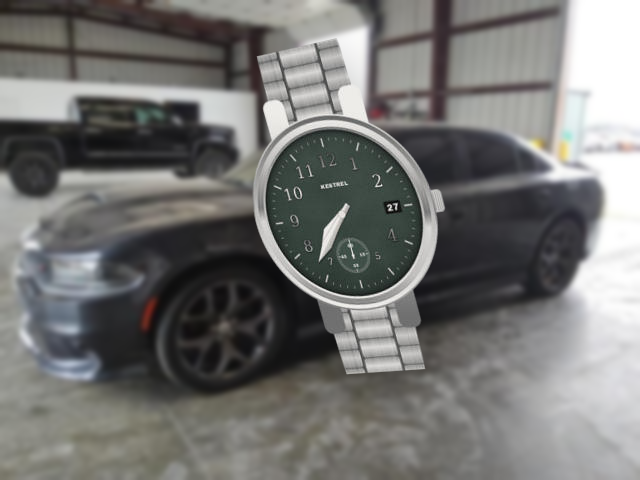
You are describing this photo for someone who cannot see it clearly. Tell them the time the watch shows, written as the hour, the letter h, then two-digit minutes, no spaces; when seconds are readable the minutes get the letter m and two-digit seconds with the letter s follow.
7h37
